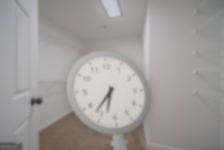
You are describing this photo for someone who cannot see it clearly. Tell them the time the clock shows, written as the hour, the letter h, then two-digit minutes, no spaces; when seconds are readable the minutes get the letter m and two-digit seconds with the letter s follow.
6h37
